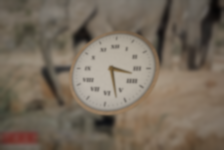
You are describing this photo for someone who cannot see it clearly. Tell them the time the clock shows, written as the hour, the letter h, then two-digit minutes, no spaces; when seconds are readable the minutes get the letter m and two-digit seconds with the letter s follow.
3h27
